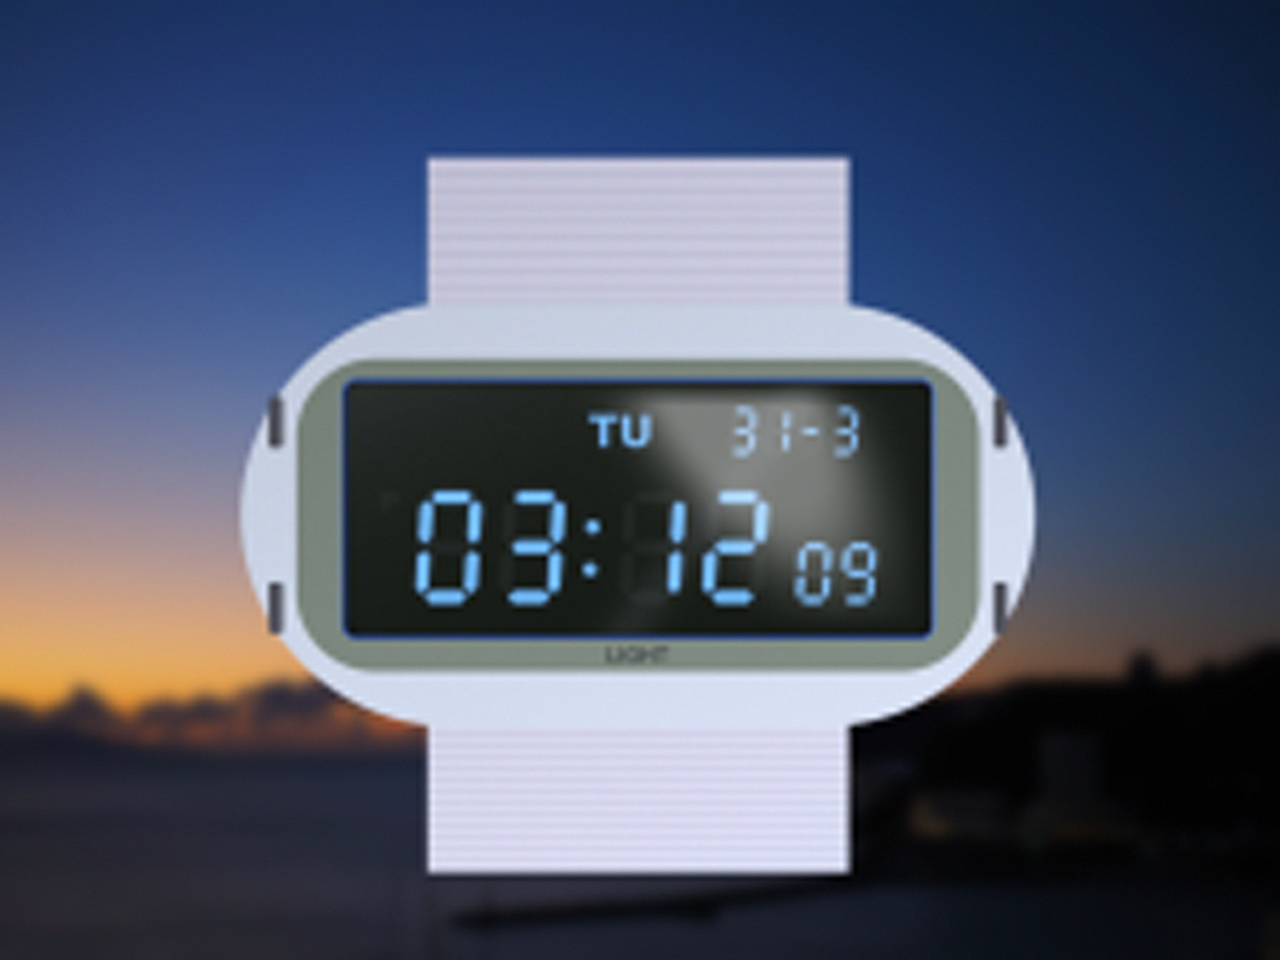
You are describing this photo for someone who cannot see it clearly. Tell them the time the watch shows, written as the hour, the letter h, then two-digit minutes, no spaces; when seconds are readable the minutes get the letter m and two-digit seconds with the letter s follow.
3h12m09s
